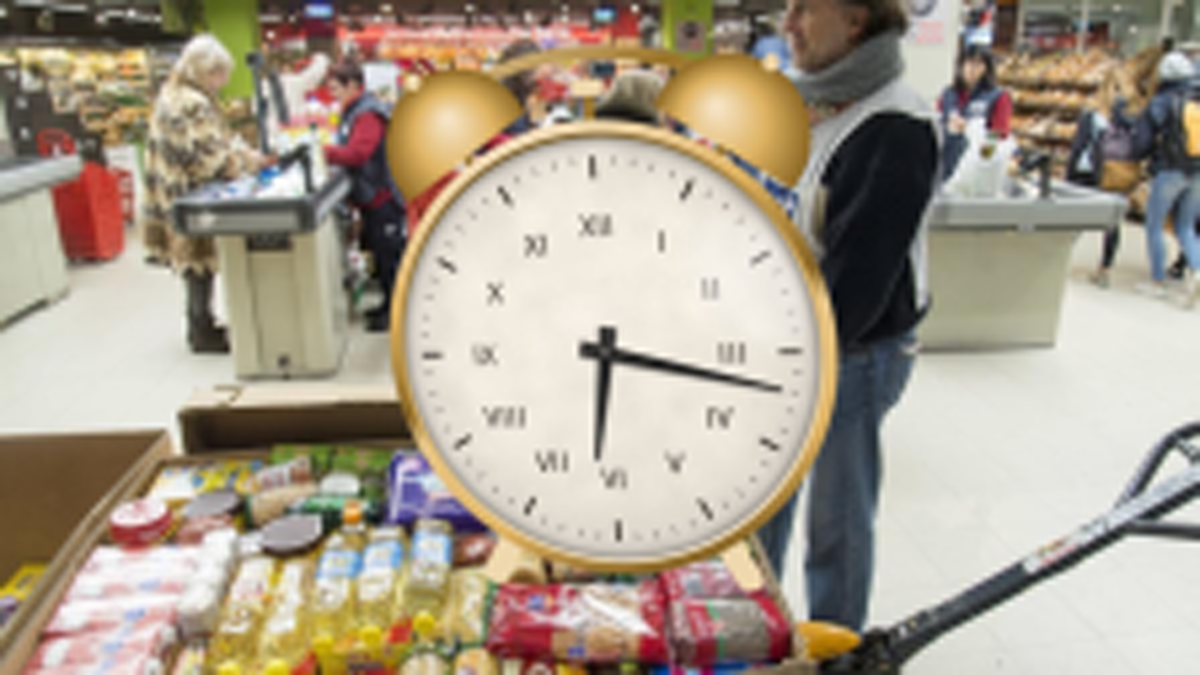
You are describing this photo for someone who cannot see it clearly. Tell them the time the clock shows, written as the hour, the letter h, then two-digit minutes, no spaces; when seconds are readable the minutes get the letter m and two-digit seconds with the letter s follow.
6h17
